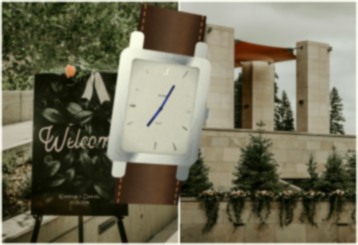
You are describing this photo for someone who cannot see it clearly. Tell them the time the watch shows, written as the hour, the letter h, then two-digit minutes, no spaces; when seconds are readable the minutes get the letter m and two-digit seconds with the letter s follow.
7h04
